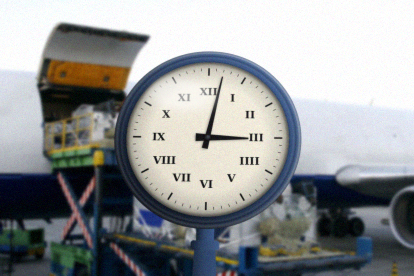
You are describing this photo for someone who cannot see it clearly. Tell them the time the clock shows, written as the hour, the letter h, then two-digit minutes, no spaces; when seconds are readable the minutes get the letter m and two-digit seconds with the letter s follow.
3h02
